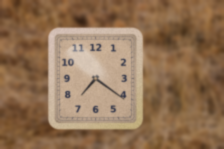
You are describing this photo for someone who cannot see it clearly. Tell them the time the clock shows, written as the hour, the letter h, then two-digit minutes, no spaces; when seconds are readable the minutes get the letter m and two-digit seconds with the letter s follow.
7h21
